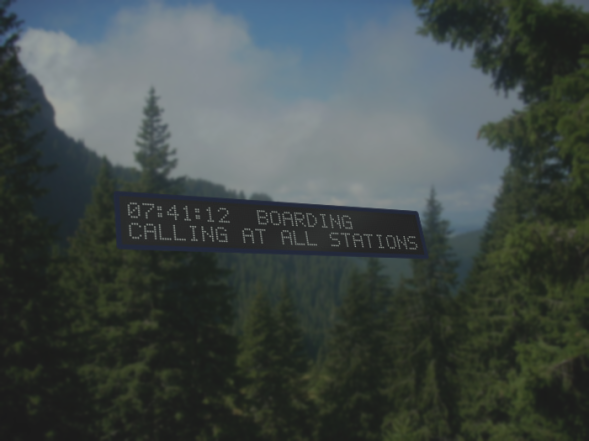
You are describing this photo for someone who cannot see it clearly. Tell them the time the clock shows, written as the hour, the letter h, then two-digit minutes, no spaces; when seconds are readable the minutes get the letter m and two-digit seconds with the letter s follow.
7h41m12s
